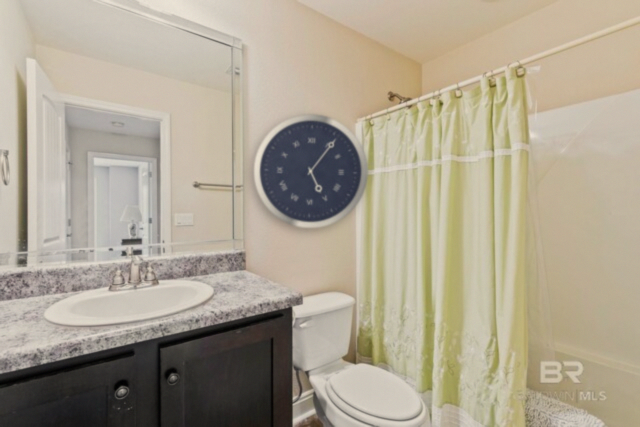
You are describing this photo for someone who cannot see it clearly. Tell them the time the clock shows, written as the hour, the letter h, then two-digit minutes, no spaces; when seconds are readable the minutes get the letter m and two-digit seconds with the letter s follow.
5h06
